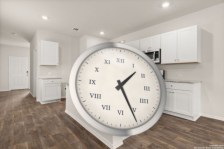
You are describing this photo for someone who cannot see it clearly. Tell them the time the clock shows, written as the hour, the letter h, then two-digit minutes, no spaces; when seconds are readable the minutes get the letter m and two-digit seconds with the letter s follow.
1h26
